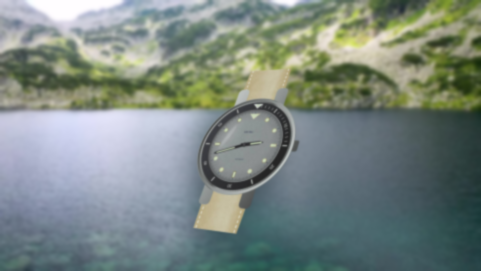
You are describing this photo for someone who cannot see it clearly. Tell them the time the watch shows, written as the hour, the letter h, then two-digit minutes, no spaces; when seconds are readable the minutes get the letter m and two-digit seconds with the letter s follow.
2h42
